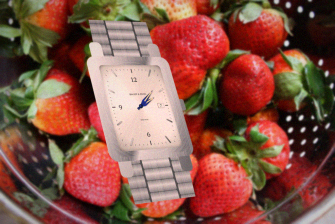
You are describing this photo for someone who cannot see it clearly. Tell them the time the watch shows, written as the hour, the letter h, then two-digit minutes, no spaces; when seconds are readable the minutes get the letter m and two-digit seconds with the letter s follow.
2h08
